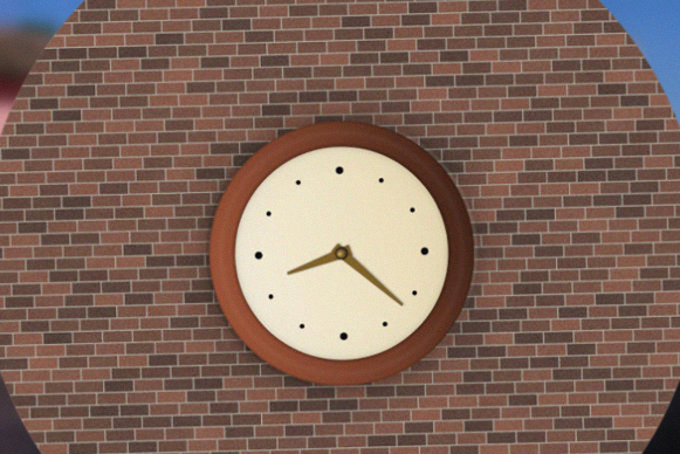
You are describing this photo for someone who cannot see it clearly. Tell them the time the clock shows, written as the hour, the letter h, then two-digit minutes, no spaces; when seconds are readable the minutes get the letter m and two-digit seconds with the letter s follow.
8h22
